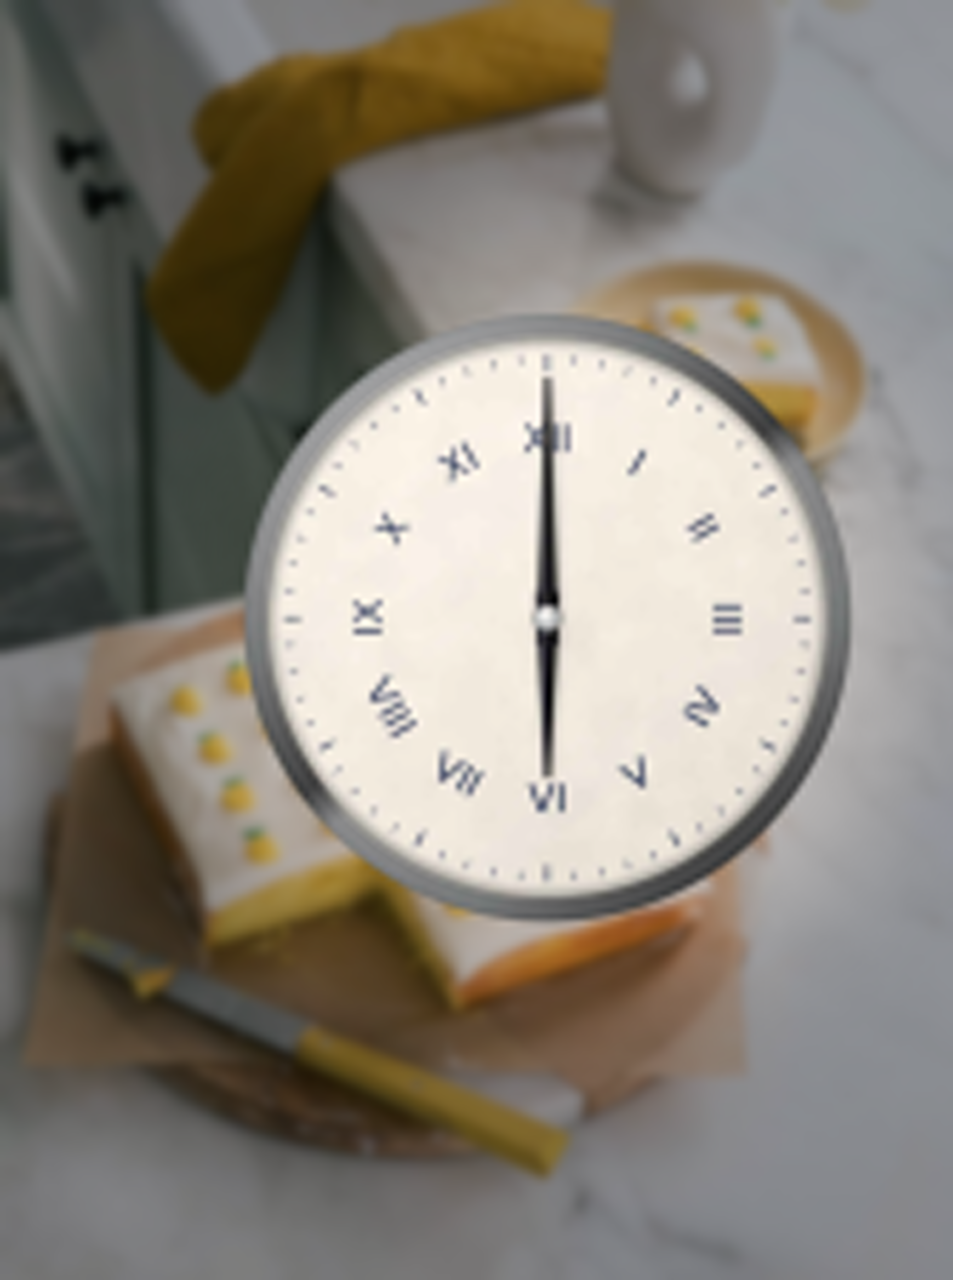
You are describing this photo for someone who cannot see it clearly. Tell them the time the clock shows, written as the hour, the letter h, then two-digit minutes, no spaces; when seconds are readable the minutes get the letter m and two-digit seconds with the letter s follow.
6h00
